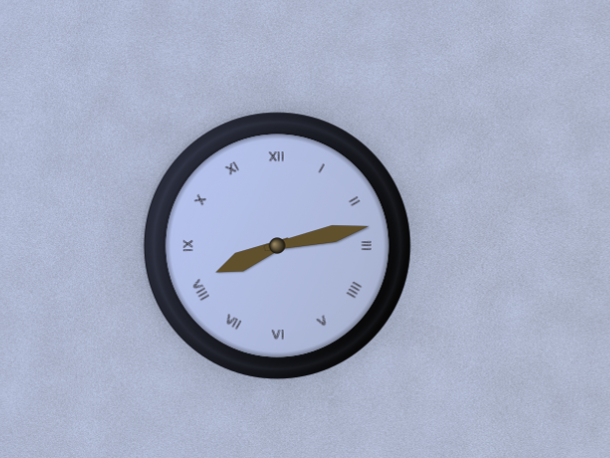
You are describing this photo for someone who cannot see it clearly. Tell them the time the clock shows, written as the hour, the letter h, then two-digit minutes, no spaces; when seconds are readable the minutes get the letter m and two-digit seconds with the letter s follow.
8h13
